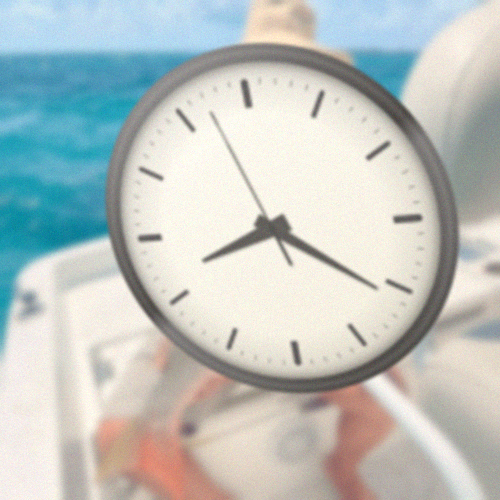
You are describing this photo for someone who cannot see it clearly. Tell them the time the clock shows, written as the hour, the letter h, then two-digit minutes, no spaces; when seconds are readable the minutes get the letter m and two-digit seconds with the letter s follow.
8h20m57s
